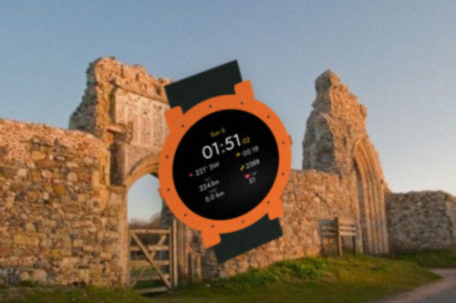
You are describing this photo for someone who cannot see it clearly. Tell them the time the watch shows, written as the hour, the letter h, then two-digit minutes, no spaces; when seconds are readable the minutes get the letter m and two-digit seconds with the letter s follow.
1h51
